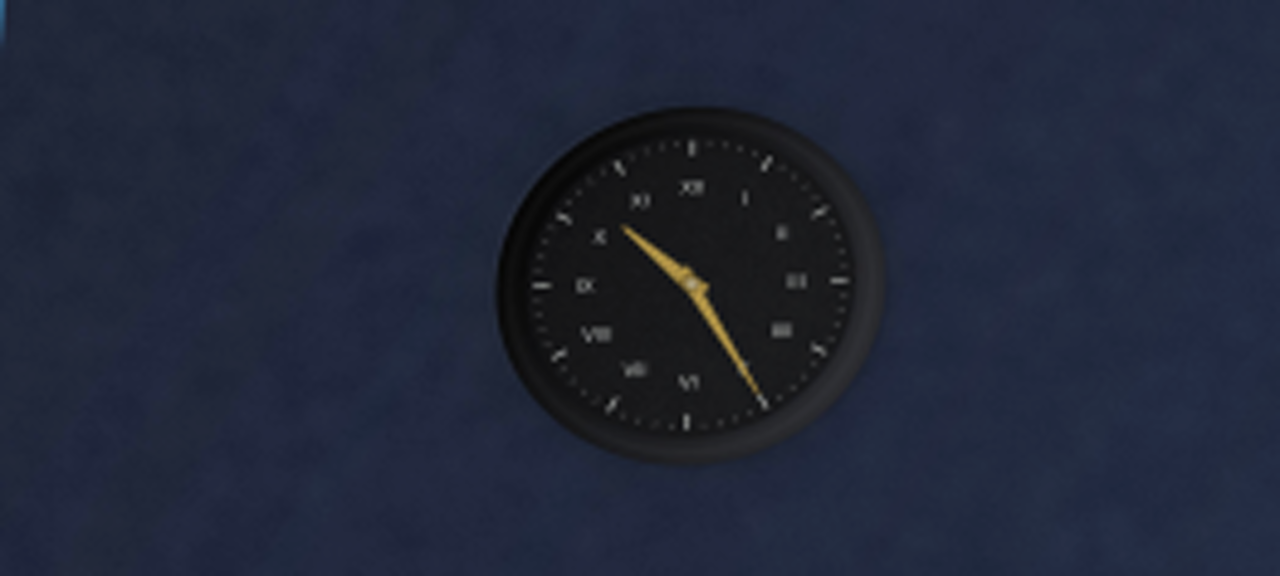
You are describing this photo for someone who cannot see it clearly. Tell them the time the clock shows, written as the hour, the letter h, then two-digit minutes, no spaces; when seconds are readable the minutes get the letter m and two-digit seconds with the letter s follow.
10h25
